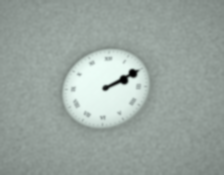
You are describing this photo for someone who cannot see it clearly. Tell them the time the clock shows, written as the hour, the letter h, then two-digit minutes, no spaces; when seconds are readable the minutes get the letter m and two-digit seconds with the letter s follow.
2h10
